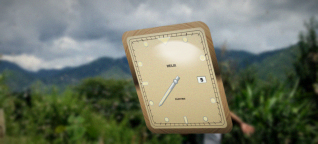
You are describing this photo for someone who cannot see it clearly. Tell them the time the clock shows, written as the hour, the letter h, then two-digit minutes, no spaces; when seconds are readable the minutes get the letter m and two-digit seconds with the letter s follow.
7h38
